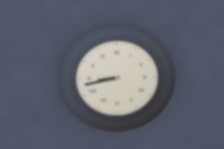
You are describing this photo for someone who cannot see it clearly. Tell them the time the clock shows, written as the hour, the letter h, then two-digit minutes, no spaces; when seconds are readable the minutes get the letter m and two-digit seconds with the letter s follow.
8h43
